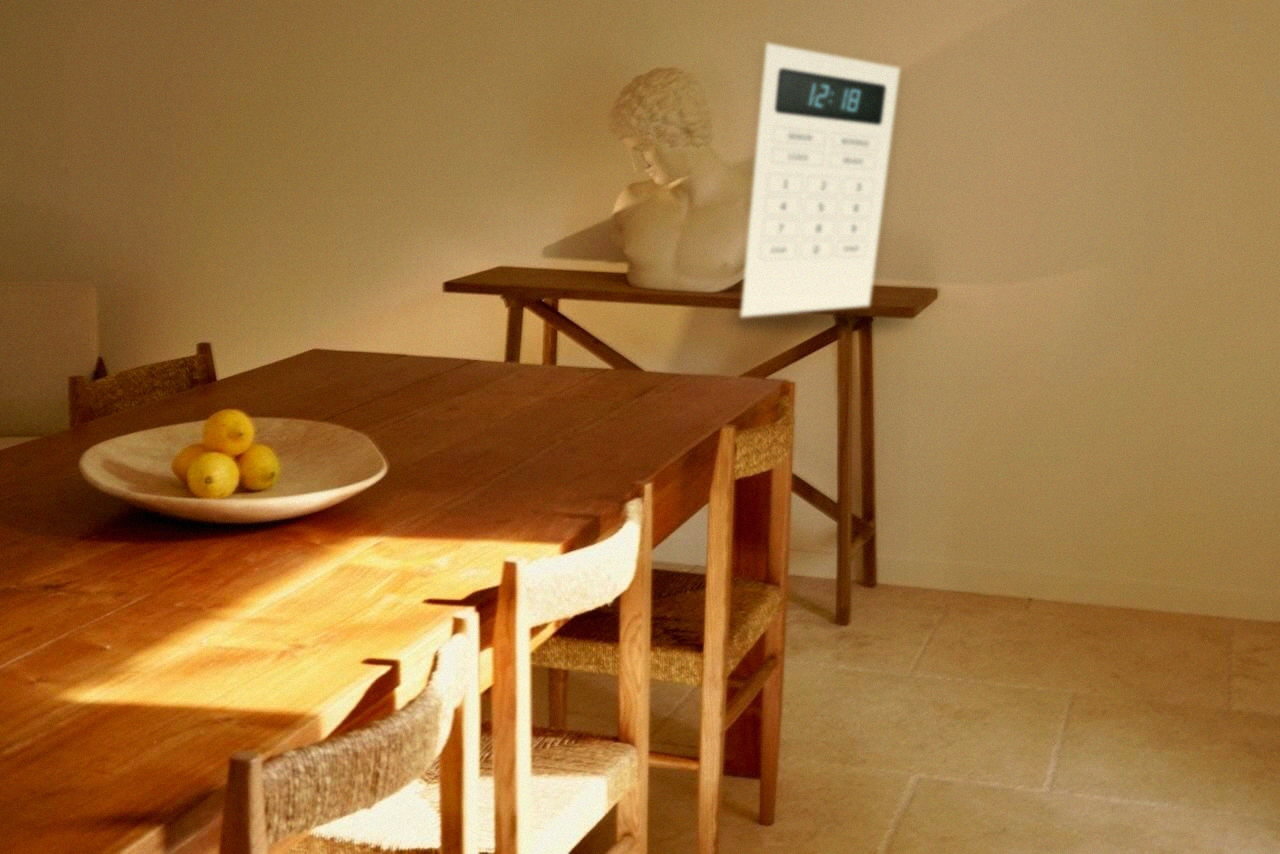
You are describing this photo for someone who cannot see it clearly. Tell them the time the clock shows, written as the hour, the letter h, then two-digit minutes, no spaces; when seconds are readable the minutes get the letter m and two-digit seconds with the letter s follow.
12h18
